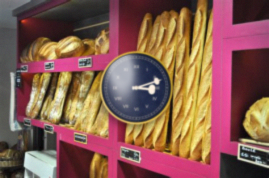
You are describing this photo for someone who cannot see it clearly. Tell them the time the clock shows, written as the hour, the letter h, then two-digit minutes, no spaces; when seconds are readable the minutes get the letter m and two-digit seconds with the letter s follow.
3h12
